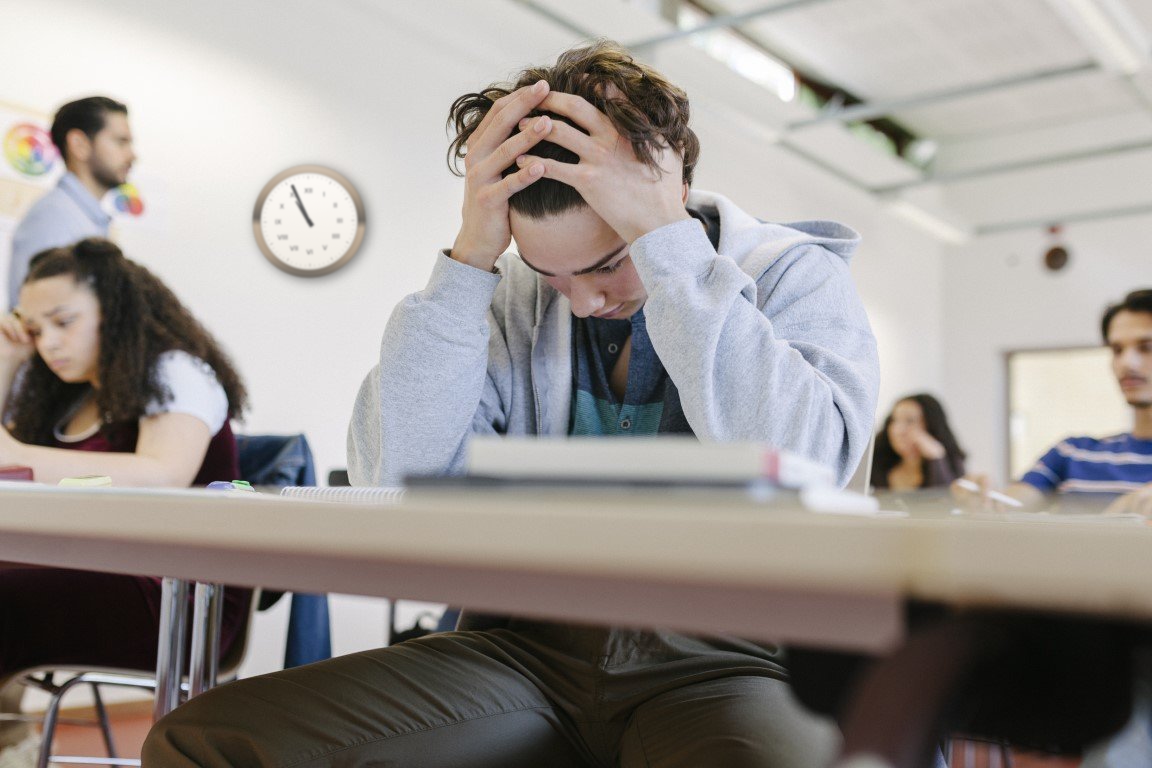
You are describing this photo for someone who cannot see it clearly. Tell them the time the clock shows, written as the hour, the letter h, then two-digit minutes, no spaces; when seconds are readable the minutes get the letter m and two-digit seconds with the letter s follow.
10h56
